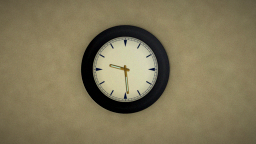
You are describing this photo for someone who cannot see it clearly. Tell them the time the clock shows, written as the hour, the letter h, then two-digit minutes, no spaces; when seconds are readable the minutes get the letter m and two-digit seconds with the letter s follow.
9h29
